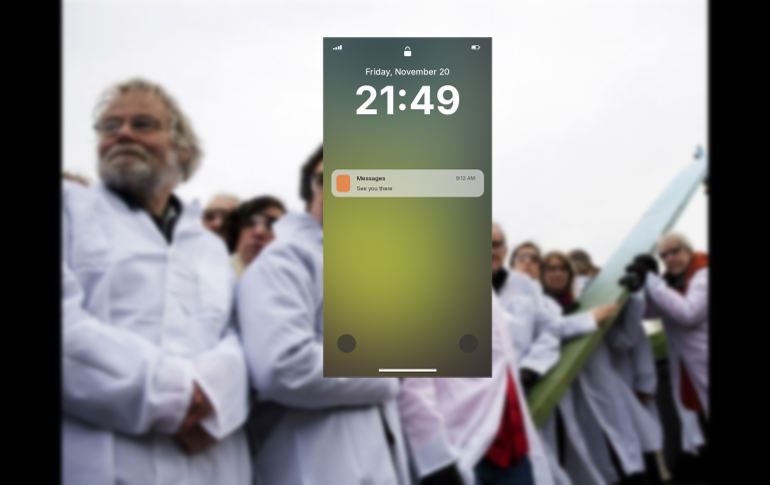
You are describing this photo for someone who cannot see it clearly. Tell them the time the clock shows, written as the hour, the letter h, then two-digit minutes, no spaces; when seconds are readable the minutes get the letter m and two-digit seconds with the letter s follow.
21h49
